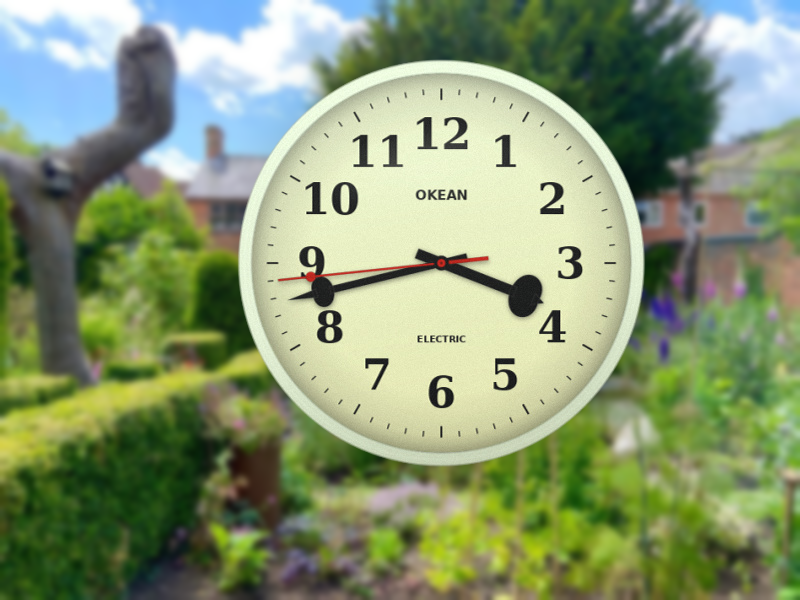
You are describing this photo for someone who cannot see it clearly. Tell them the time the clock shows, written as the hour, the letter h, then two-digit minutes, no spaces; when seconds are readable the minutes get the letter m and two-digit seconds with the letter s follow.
3h42m44s
